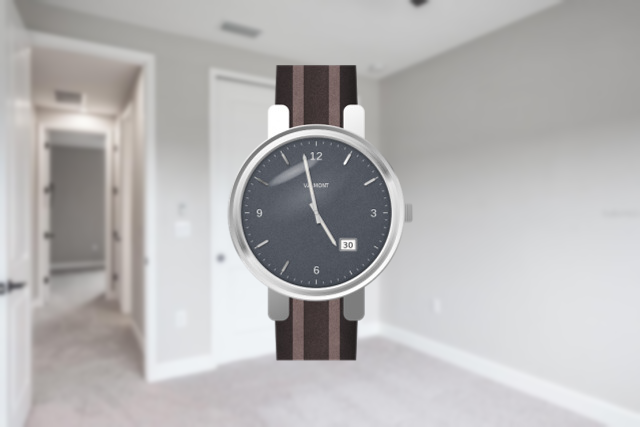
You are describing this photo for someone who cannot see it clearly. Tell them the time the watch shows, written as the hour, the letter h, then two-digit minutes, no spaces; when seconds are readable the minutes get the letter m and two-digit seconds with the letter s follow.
4h58
